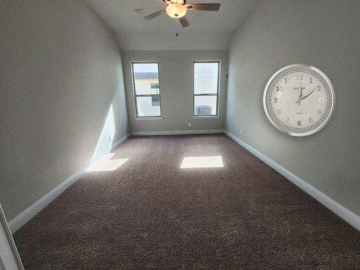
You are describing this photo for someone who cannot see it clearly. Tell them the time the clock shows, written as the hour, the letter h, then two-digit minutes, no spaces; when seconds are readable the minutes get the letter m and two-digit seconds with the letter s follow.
12h09
